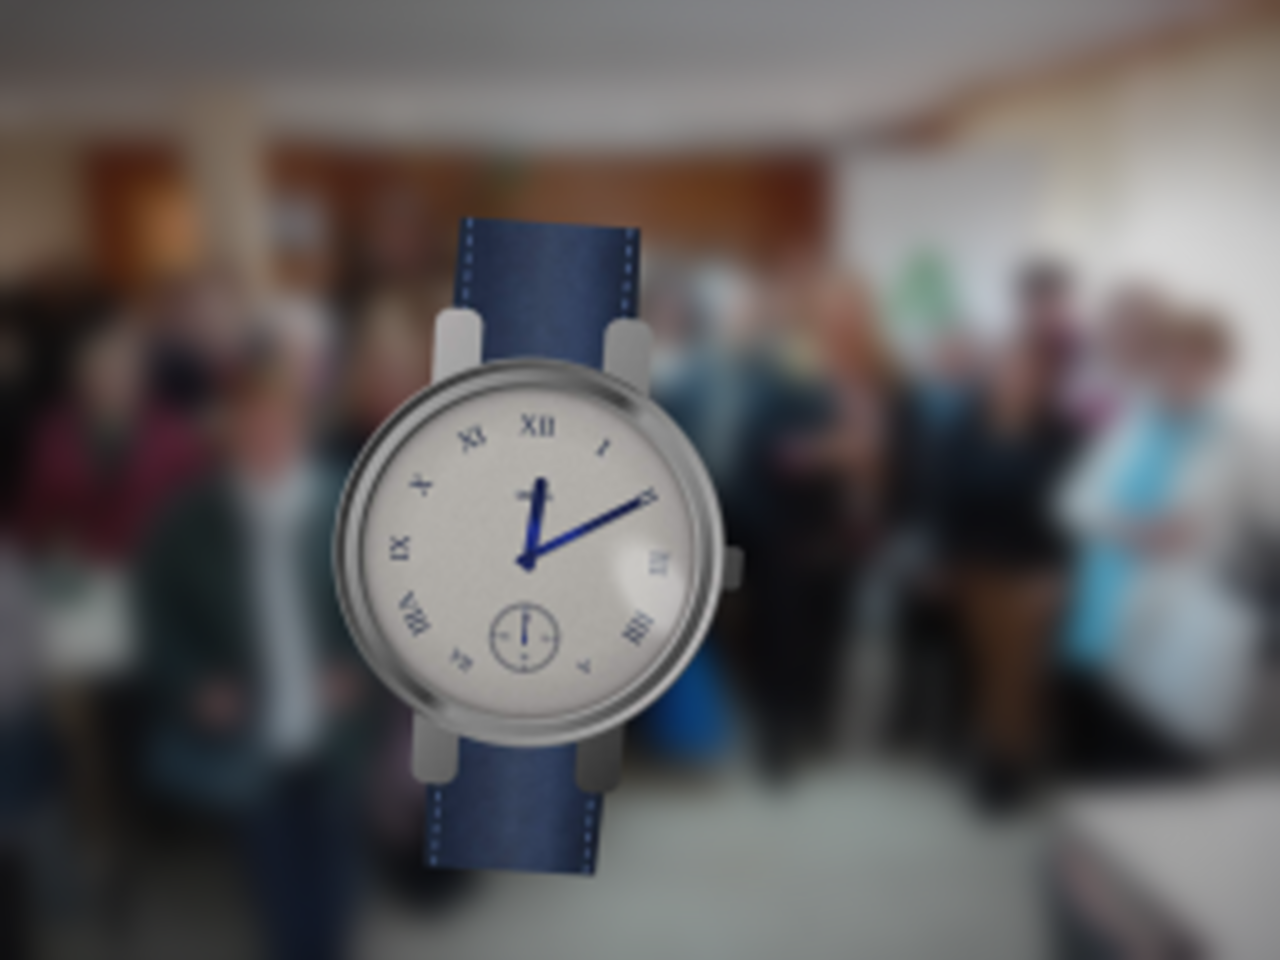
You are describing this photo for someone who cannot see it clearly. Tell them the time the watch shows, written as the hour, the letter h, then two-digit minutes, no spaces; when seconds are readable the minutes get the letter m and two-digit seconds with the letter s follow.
12h10
